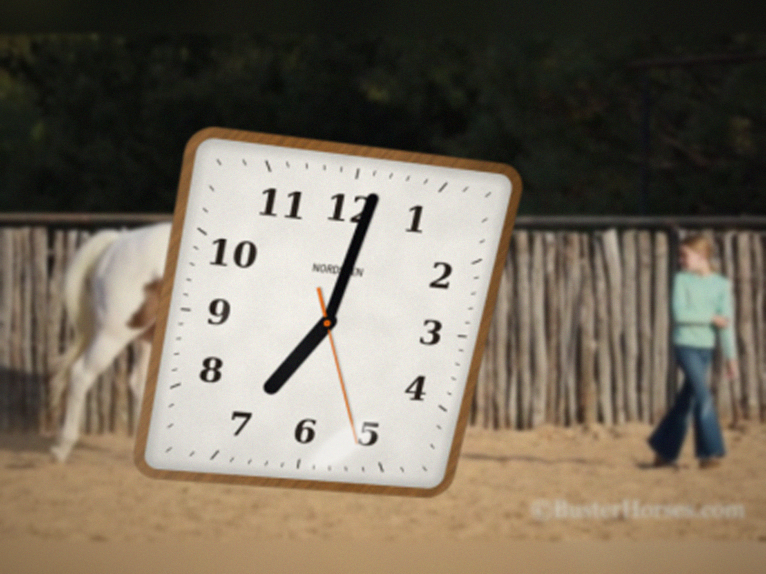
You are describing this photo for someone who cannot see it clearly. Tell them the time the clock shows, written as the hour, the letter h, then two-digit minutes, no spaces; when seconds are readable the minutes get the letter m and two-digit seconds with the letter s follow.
7h01m26s
